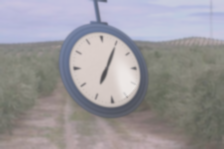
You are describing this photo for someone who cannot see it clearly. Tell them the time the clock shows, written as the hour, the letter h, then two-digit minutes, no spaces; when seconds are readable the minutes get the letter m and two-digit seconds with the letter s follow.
7h05
